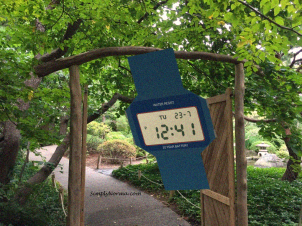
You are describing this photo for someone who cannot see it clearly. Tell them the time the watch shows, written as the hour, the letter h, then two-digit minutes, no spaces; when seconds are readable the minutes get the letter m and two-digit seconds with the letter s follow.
12h41
